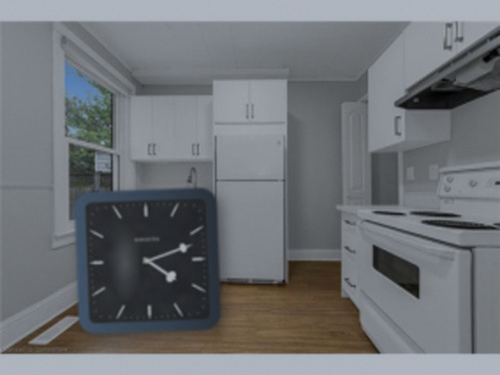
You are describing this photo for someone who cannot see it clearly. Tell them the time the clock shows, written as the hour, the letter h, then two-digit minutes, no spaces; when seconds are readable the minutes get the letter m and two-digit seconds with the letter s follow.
4h12
